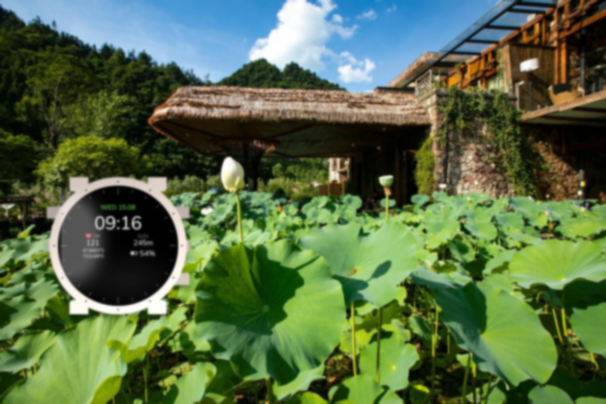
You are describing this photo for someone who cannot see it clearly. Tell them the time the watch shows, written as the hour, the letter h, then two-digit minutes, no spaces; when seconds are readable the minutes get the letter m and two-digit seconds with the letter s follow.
9h16
